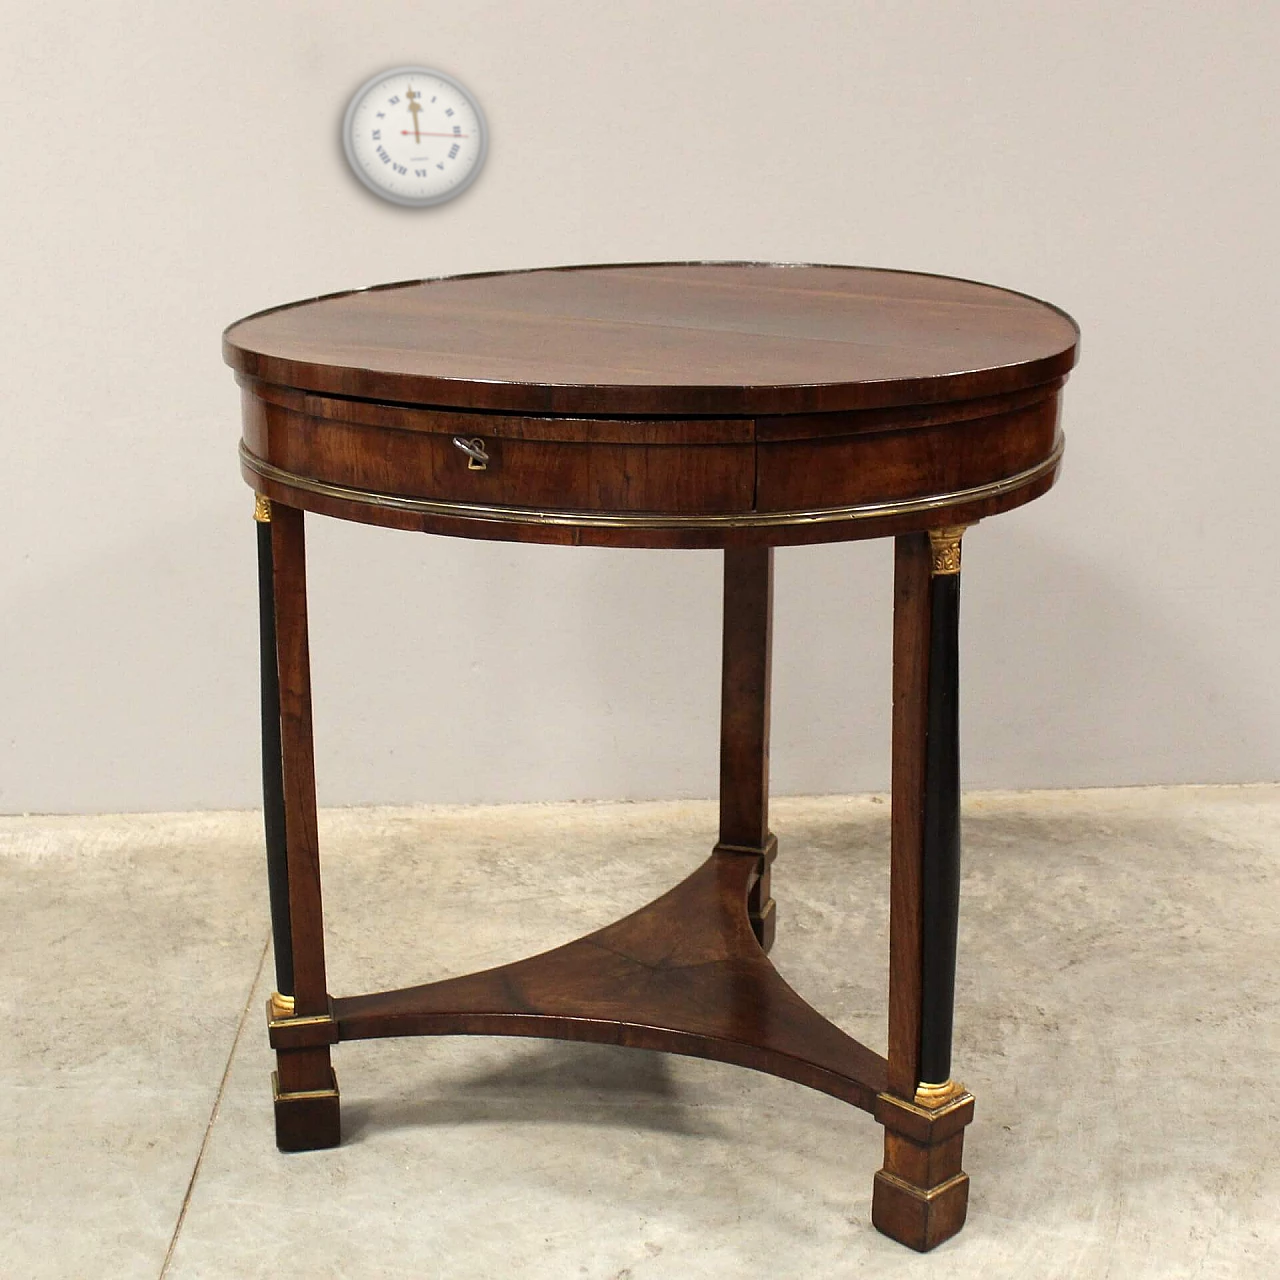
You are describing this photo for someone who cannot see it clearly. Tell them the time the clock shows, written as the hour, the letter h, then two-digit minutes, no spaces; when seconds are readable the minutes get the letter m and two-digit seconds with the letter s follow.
11h59m16s
